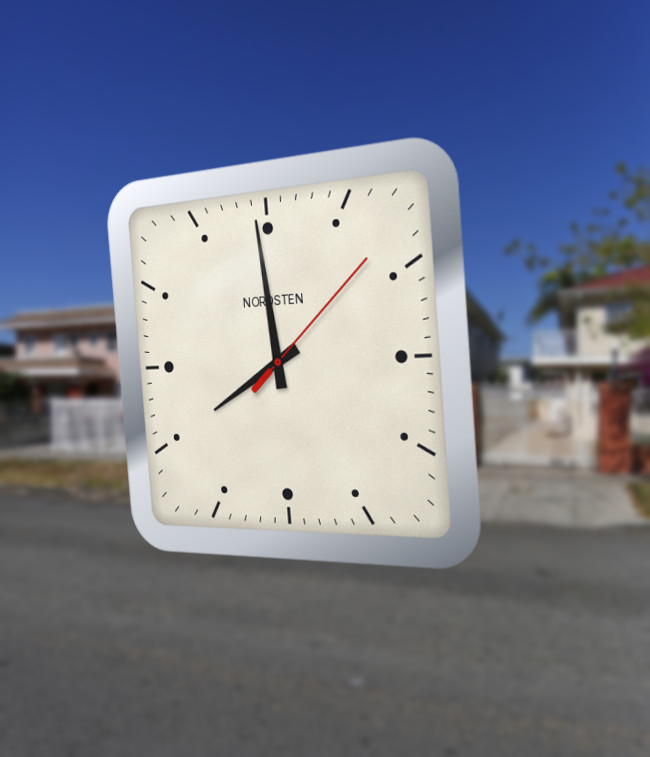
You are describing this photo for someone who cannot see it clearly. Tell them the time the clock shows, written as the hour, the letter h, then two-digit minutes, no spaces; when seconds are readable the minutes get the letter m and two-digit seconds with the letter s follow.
7h59m08s
